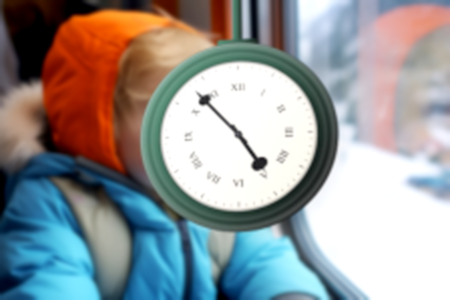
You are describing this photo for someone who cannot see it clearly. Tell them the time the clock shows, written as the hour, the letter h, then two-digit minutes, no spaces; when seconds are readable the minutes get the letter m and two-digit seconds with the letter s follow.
4h53
